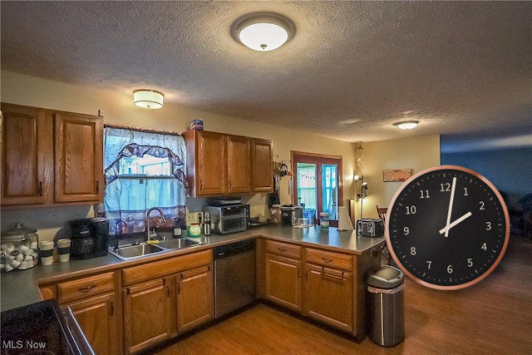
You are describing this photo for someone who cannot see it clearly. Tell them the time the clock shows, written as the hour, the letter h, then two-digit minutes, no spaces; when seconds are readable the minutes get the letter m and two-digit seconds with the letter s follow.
2h02
